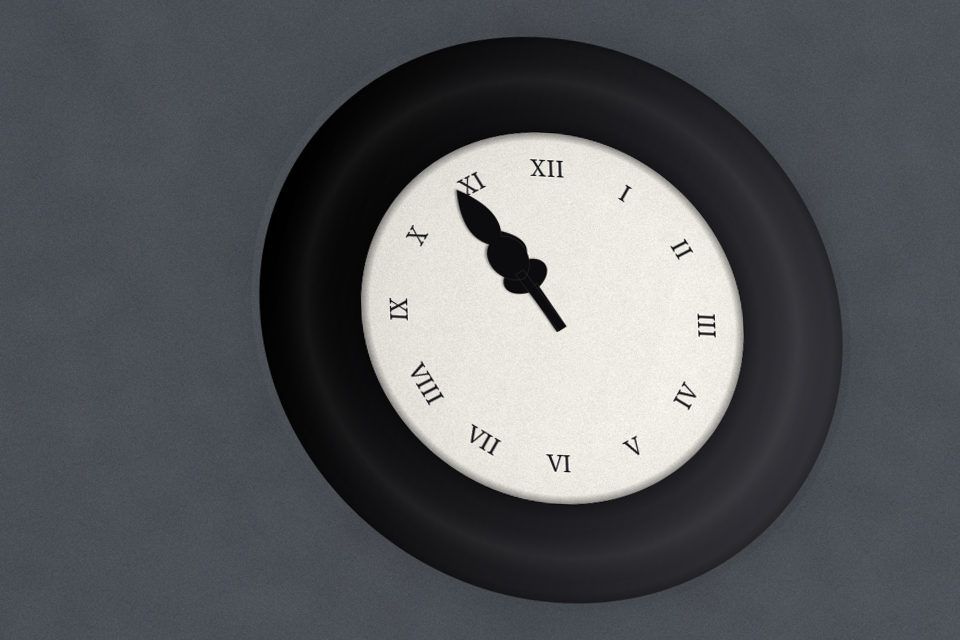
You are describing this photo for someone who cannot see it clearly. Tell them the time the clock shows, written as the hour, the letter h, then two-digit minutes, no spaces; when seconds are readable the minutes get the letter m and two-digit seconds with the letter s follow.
10h54
